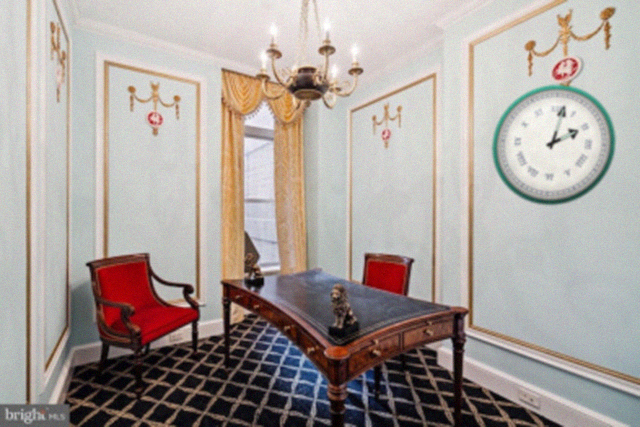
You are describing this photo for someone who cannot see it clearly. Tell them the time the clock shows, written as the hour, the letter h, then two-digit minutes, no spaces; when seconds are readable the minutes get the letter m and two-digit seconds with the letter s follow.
2h02
